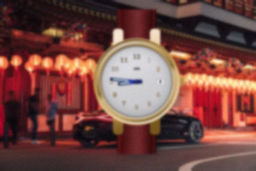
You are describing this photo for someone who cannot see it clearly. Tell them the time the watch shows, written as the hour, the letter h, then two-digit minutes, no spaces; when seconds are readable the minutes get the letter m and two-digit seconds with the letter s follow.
8h46
